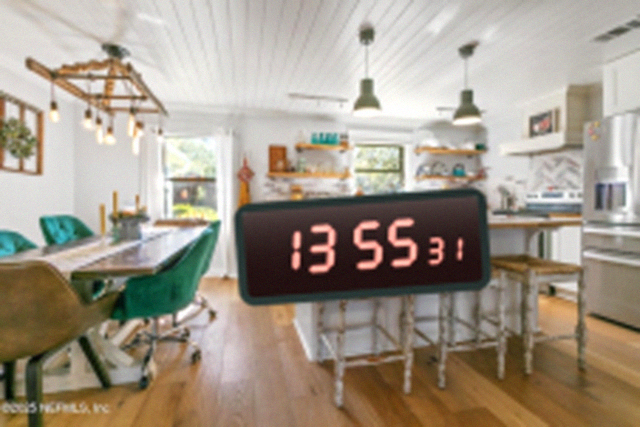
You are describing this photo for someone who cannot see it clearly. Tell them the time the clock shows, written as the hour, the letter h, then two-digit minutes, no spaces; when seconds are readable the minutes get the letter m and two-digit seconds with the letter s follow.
13h55m31s
